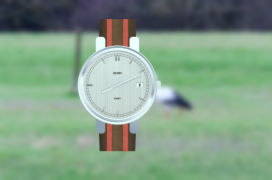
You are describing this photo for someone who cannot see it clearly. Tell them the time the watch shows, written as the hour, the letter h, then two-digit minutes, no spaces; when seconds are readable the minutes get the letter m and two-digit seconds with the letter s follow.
8h11
